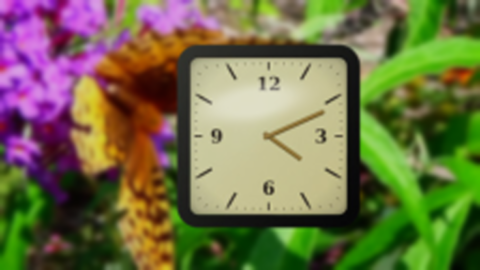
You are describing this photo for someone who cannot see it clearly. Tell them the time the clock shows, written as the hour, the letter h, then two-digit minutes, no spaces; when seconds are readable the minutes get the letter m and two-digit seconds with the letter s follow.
4h11
